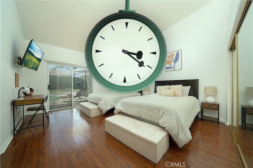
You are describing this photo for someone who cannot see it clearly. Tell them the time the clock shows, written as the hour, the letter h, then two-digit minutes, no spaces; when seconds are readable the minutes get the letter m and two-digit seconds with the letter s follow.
3h21
